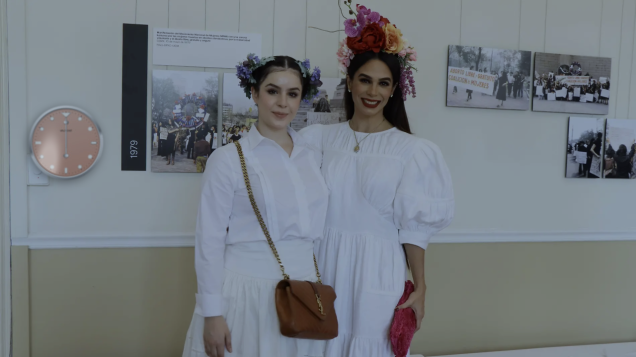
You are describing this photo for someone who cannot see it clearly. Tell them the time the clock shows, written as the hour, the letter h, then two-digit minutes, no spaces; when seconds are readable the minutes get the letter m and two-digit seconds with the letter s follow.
6h00
